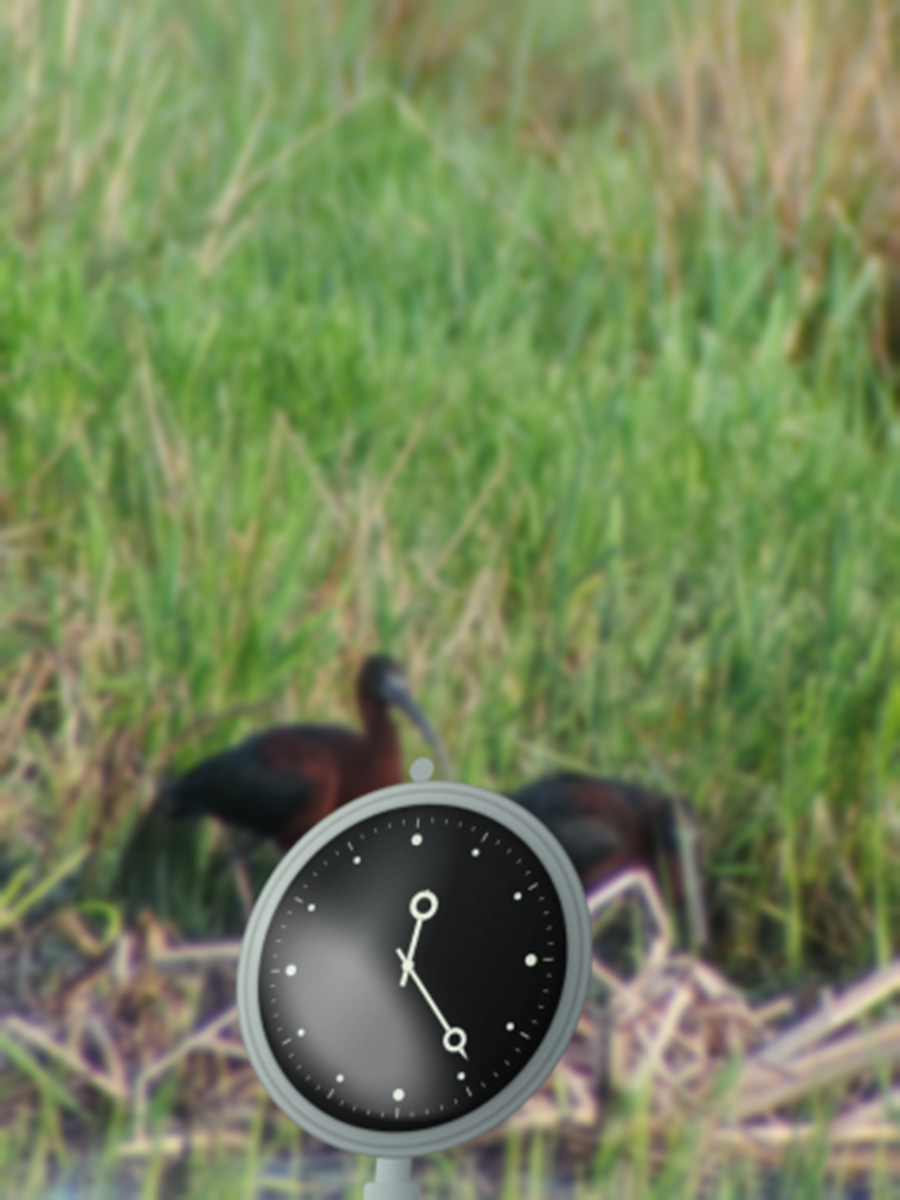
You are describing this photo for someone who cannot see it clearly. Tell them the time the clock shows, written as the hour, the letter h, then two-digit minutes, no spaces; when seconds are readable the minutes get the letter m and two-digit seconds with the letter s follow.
12h24
